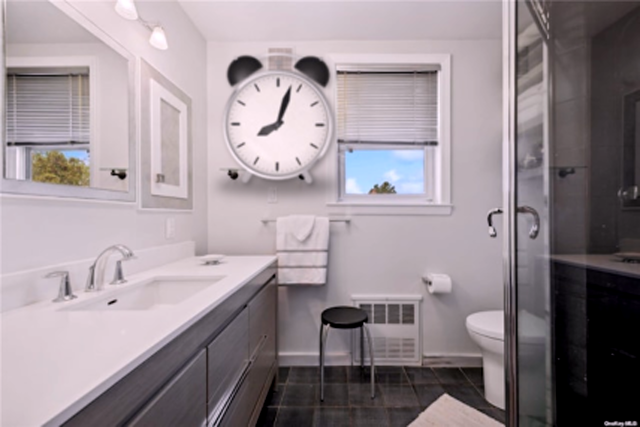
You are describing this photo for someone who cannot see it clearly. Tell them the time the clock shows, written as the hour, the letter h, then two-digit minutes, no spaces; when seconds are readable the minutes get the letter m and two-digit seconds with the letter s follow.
8h03
